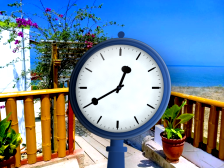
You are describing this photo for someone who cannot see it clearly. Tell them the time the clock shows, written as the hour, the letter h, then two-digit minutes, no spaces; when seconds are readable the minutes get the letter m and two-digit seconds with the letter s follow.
12h40
